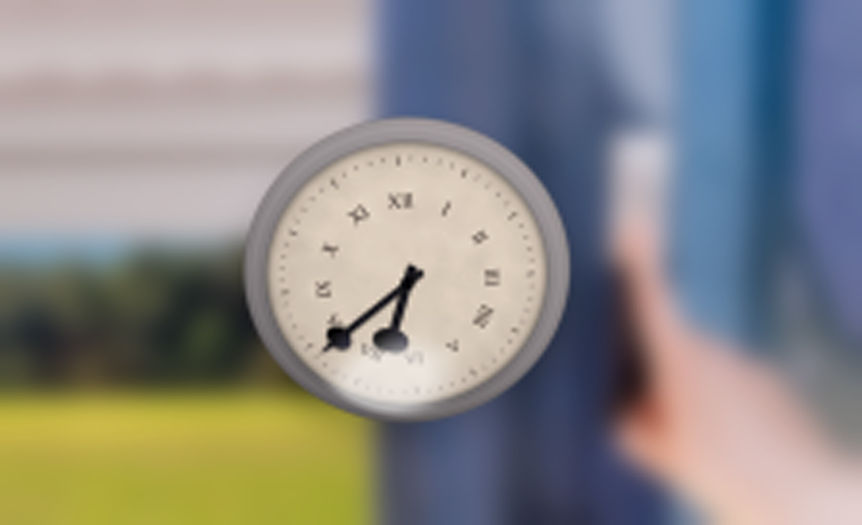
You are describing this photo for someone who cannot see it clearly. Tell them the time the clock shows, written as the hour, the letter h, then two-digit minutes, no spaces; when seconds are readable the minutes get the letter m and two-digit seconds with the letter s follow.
6h39
